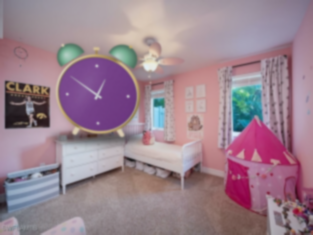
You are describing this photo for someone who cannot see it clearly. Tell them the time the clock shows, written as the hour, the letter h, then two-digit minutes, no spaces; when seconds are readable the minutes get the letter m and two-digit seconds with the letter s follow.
12h51
